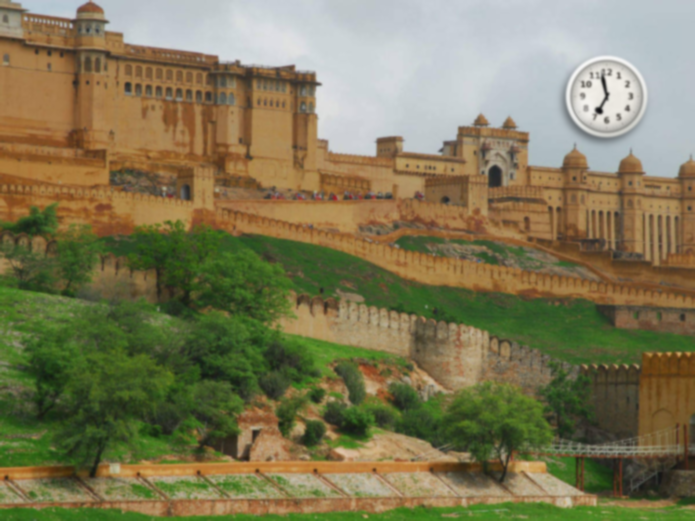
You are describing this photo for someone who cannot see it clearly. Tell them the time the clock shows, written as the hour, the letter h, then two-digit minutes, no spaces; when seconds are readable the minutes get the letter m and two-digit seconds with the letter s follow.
6h58
